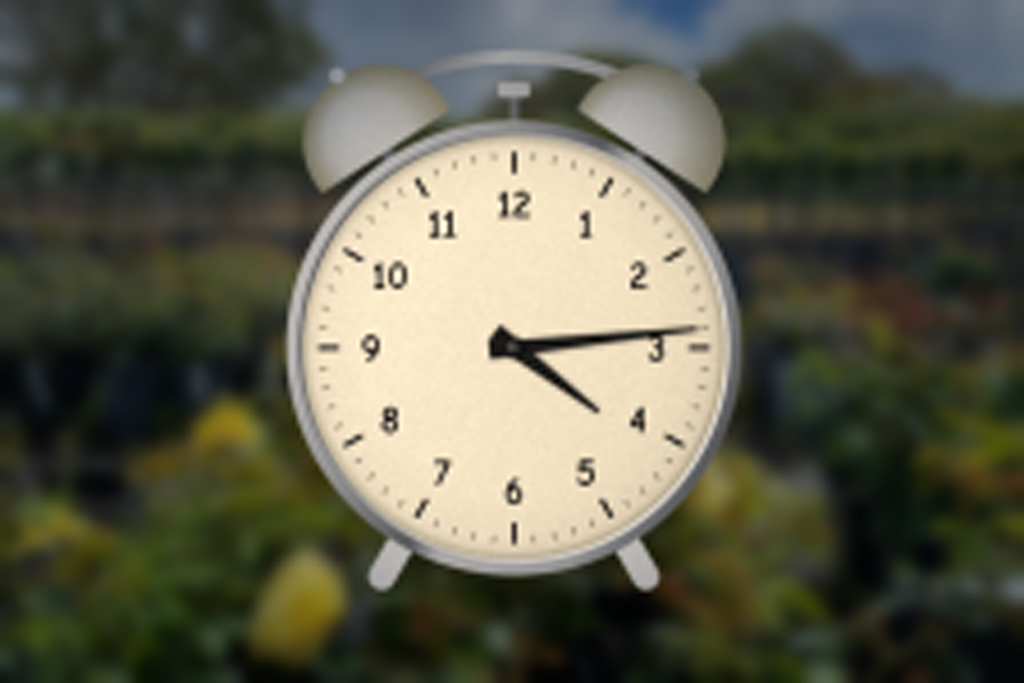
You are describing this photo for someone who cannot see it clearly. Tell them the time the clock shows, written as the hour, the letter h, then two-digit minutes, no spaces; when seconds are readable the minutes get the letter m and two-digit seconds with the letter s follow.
4h14
